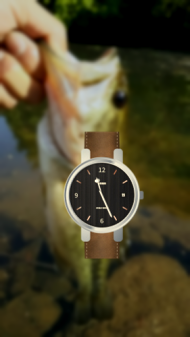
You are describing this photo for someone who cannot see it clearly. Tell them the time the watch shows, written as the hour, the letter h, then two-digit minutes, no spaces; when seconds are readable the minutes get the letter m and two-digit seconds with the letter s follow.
11h26
